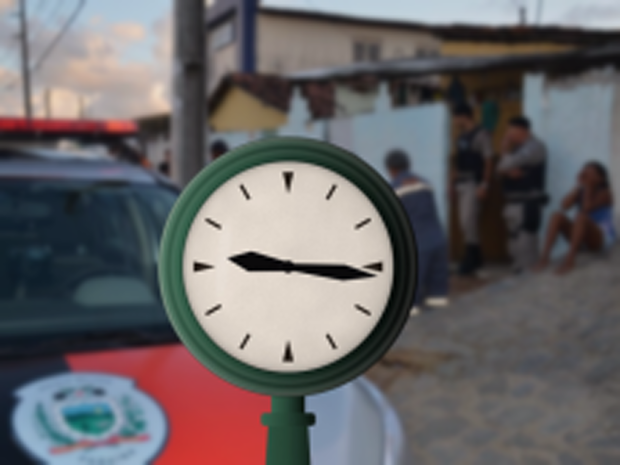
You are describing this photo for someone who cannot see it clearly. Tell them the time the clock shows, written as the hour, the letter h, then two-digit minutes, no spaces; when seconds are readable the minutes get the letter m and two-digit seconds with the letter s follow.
9h16
